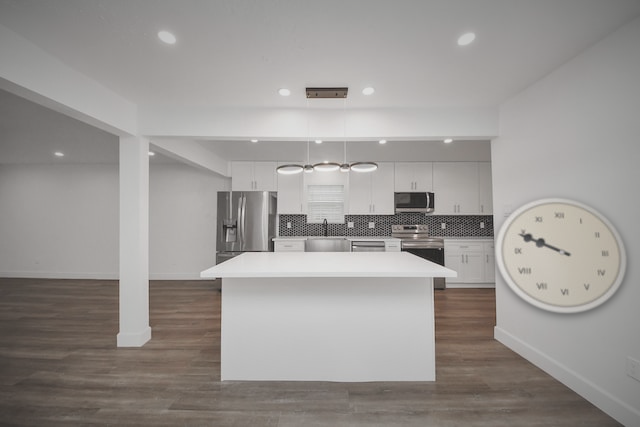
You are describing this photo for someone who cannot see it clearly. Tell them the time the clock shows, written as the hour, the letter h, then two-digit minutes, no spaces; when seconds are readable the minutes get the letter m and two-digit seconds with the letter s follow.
9h49
